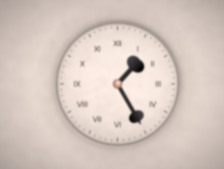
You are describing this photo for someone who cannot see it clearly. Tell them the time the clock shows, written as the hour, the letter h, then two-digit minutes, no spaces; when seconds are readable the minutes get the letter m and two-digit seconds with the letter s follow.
1h25
